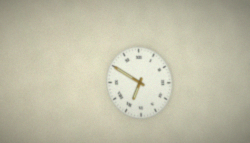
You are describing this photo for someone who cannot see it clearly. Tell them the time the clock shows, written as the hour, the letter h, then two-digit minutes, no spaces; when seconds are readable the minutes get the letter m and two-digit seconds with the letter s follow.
6h50
